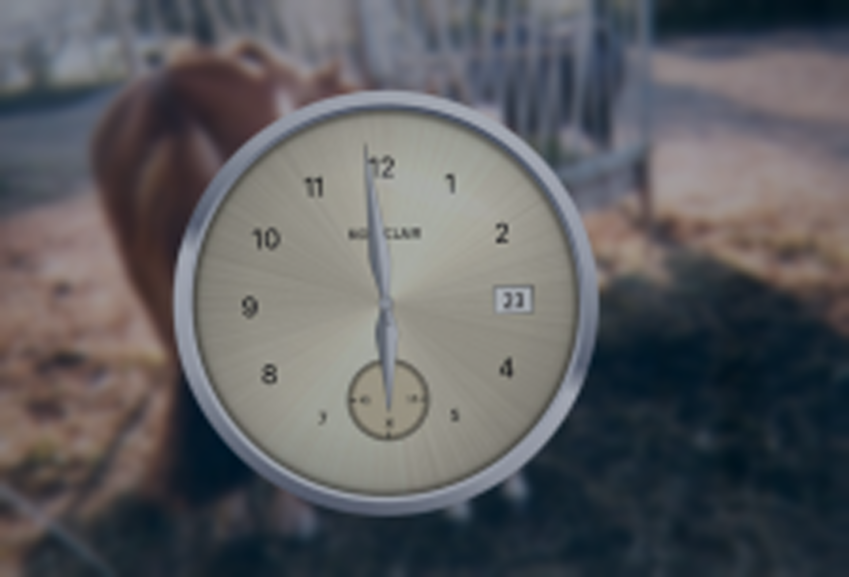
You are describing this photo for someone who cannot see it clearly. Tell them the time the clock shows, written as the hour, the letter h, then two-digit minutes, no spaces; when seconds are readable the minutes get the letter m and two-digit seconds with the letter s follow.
5h59
